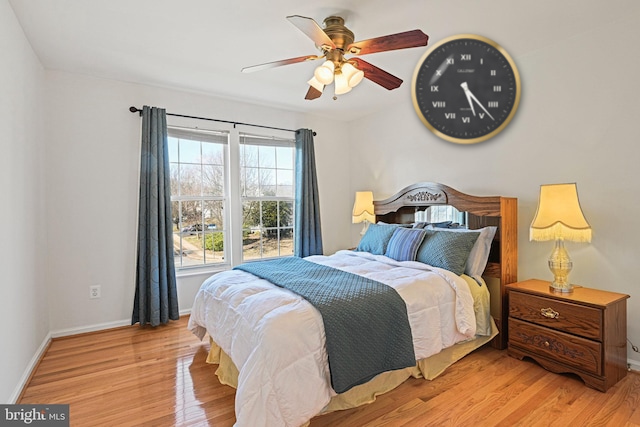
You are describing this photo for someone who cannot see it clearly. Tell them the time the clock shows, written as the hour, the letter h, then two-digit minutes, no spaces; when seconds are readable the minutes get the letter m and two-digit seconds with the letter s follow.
5h23
